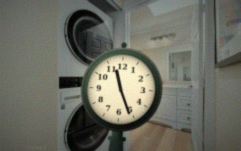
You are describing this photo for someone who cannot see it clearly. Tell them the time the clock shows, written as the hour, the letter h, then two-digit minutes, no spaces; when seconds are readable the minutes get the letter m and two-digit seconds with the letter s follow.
11h26
